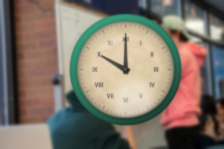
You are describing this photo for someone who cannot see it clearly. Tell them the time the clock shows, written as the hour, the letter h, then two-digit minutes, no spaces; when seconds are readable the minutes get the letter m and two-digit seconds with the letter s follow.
10h00
